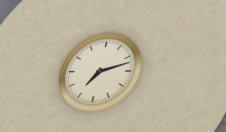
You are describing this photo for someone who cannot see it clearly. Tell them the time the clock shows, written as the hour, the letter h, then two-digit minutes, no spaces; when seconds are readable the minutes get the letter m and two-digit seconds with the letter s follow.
7h12
